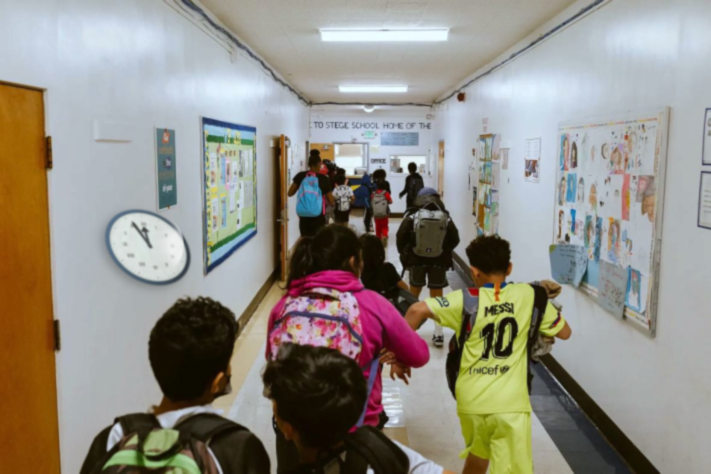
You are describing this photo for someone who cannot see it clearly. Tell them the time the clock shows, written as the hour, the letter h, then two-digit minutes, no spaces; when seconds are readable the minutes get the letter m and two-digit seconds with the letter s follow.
11h56
